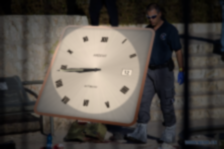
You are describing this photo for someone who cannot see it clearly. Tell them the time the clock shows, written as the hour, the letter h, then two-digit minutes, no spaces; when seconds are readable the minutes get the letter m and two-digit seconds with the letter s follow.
8h44
